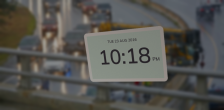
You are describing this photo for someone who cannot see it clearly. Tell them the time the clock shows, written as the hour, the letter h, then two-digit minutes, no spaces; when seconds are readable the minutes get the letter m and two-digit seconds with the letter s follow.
10h18
